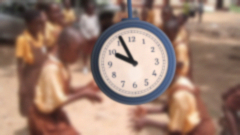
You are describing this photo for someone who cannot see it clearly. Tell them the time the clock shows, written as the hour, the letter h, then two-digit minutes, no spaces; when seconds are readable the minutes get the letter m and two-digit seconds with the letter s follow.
9h56
